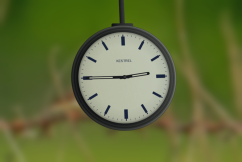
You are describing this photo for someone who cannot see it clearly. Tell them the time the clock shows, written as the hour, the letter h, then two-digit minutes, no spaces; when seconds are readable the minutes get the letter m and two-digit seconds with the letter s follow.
2h45
